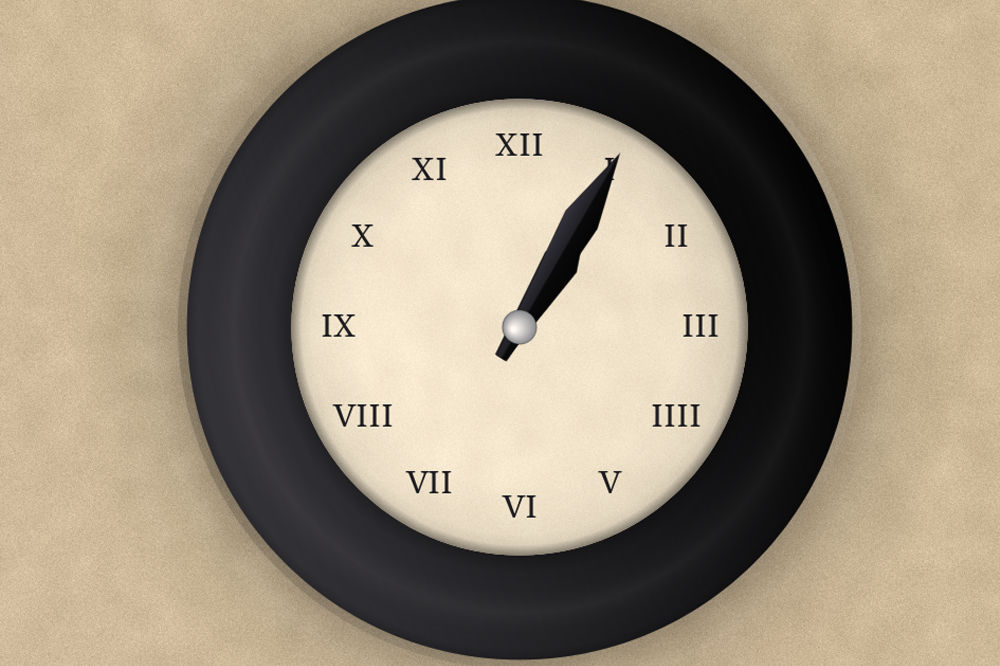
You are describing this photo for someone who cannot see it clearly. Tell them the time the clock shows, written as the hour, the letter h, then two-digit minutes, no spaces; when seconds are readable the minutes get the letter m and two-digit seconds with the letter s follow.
1h05
